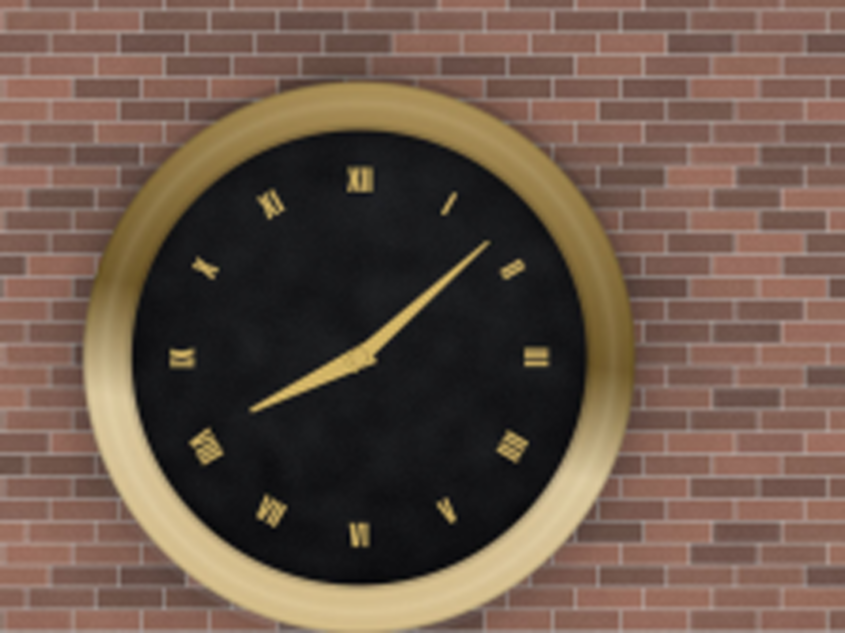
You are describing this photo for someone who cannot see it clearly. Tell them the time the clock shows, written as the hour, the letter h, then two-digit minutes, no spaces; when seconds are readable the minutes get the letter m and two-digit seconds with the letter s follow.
8h08
